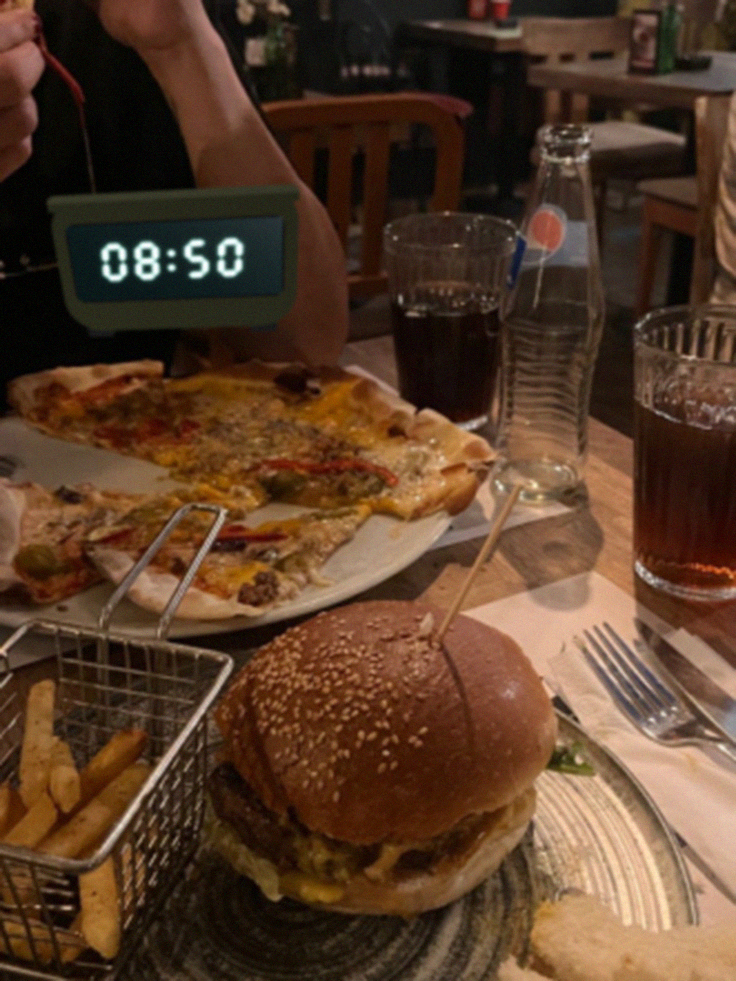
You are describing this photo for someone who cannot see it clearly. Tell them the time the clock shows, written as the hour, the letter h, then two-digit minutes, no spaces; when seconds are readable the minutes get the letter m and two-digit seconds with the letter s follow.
8h50
